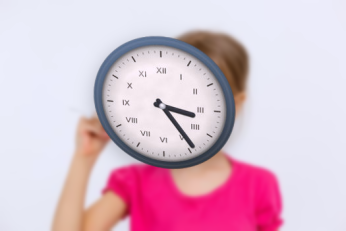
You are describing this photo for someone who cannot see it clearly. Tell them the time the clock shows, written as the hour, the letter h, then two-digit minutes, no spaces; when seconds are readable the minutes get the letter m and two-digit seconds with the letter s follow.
3h24
